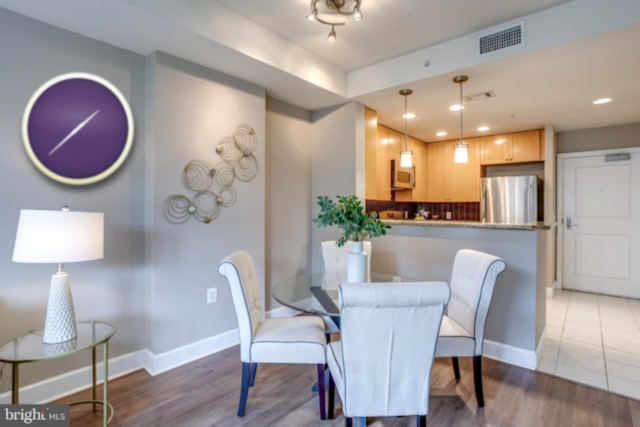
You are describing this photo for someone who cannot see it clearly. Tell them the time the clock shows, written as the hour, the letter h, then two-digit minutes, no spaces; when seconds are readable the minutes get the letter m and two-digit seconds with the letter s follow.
1h38
